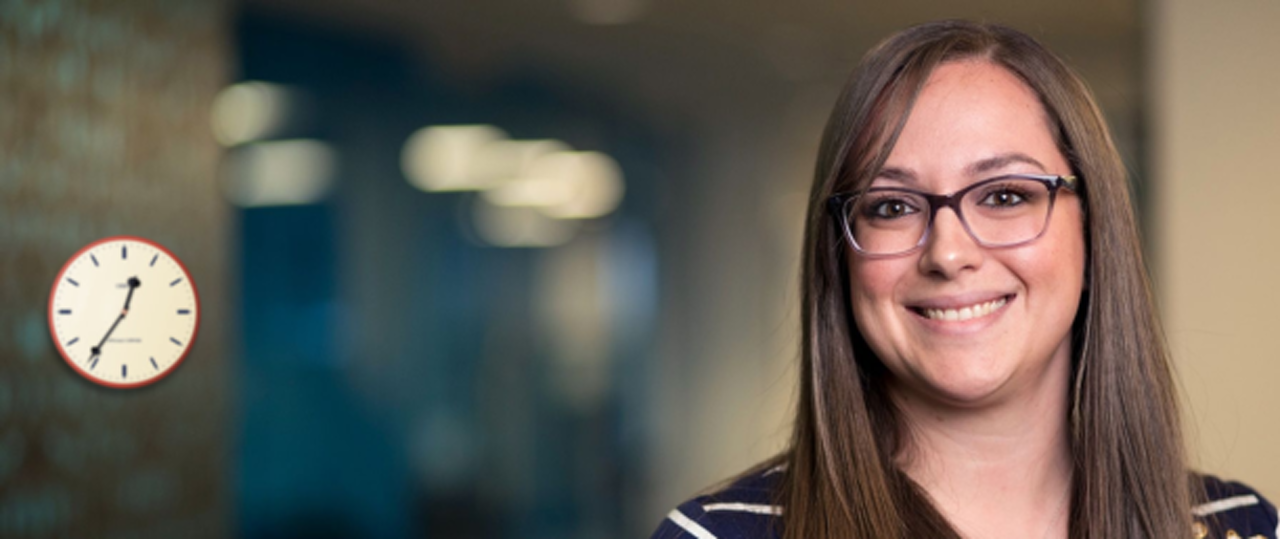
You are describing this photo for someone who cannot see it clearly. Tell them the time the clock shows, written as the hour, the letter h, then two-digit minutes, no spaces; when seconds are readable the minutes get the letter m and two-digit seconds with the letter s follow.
12h36
